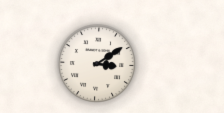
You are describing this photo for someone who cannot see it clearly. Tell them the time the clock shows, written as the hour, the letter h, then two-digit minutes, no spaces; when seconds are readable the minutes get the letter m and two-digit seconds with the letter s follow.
3h09
